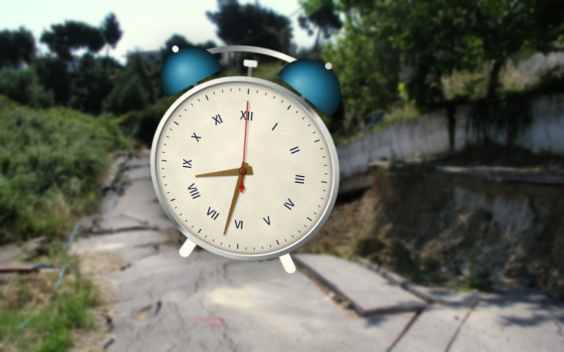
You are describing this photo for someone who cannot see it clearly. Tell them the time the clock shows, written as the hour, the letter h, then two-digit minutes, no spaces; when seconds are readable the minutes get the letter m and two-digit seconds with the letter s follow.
8h32m00s
